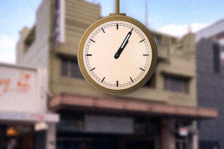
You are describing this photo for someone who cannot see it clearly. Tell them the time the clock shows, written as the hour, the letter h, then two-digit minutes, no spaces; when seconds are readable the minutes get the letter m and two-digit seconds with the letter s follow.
1h05
